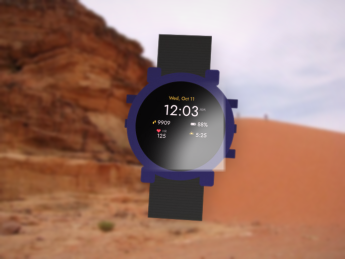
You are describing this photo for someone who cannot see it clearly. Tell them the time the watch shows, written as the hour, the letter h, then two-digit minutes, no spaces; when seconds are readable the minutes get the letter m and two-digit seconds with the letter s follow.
12h03
